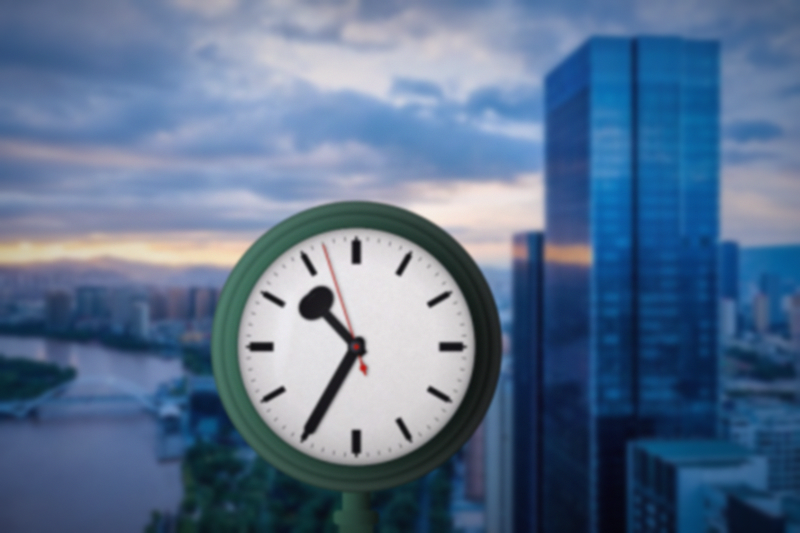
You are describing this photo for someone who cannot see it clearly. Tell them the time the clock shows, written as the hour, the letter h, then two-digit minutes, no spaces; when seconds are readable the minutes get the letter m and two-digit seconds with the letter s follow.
10h34m57s
